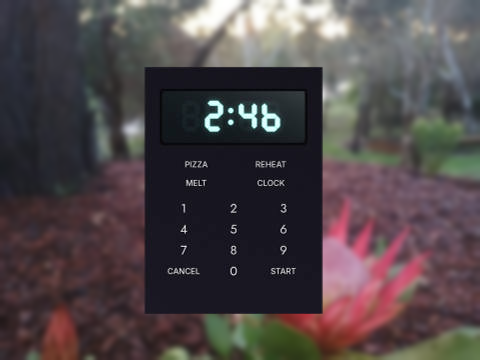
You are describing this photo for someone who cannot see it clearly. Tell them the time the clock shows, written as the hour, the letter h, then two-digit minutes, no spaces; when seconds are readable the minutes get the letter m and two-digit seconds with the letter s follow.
2h46
